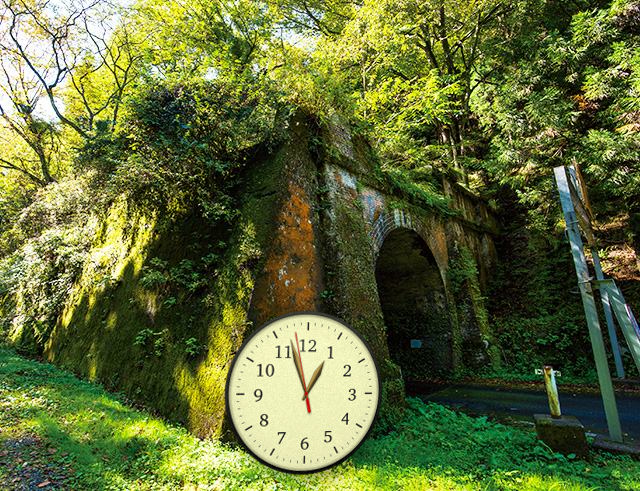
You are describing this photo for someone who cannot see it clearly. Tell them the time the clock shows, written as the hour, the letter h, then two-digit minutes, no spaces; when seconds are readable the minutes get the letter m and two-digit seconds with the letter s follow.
12h56m58s
